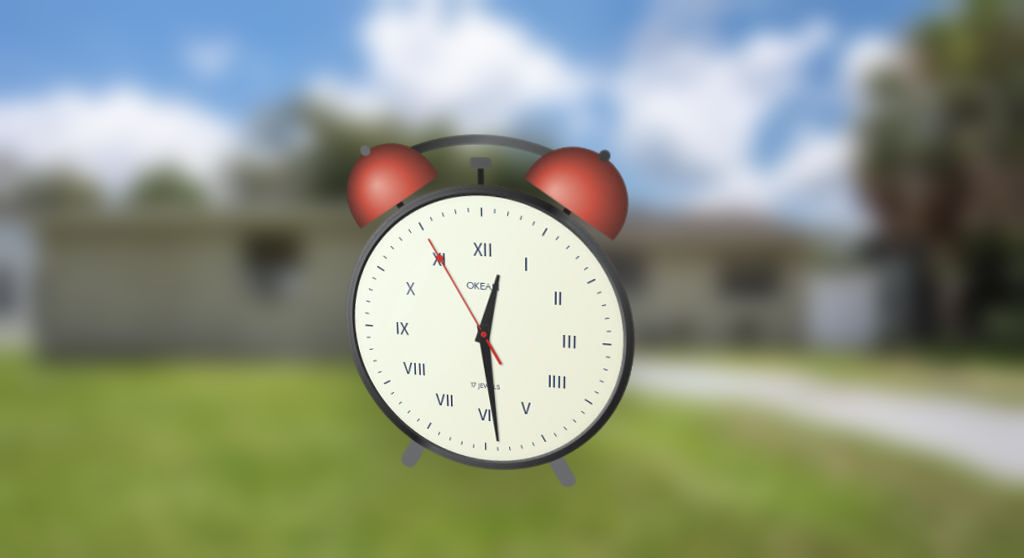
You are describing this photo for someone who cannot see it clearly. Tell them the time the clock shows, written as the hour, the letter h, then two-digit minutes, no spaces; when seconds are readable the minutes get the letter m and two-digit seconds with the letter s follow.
12h28m55s
